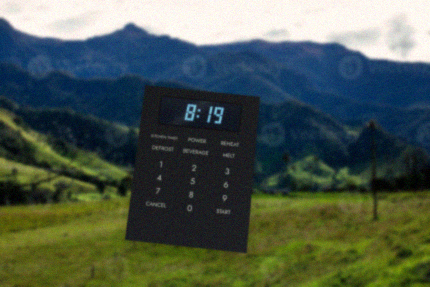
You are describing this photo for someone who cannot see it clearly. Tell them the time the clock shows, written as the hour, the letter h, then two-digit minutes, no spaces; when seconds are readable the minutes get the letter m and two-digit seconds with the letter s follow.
8h19
